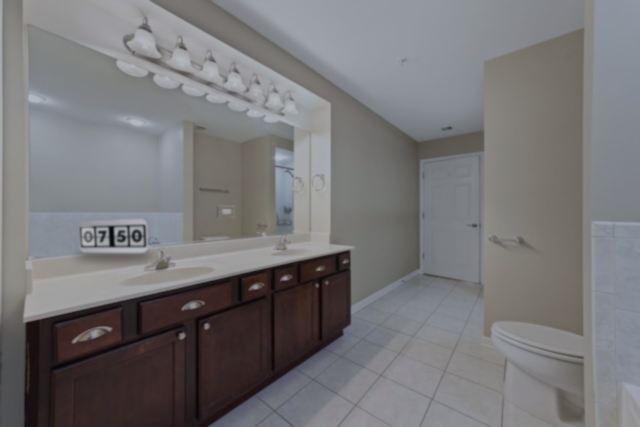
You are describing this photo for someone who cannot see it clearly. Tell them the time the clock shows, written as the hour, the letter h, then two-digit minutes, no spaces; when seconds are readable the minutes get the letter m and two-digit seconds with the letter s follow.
7h50
